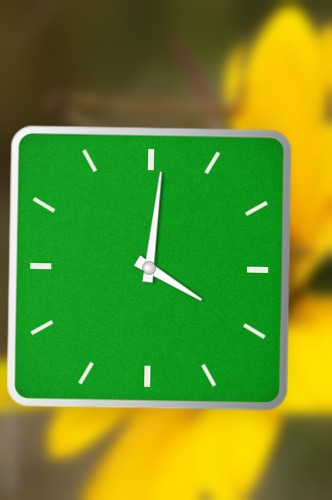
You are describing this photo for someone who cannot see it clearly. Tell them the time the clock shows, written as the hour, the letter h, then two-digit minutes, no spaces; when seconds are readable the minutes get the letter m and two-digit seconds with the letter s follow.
4h01
